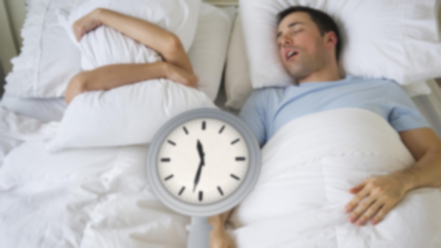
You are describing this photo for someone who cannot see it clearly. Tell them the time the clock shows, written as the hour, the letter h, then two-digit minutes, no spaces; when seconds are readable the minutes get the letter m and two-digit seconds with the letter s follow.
11h32
